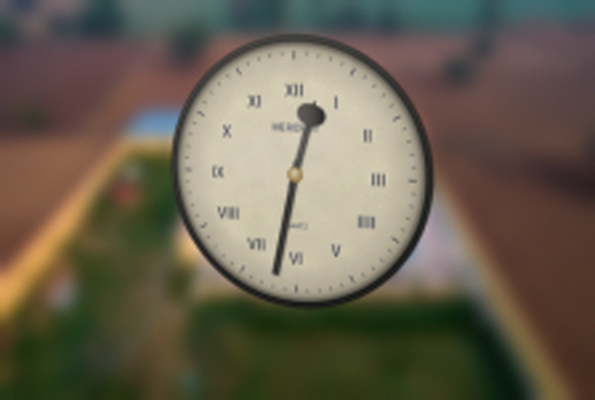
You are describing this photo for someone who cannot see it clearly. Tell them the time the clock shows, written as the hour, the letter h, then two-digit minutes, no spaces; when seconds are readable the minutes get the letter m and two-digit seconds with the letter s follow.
12h32
